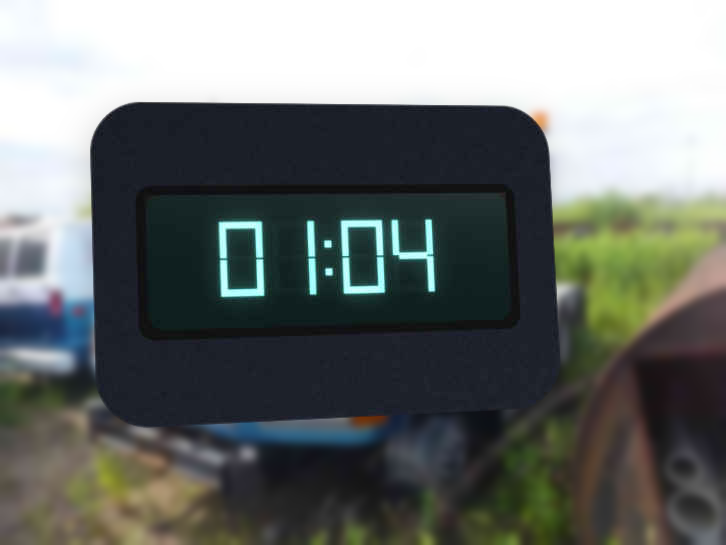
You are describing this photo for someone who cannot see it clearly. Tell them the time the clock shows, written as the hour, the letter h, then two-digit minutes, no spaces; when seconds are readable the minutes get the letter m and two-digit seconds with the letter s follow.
1h04
